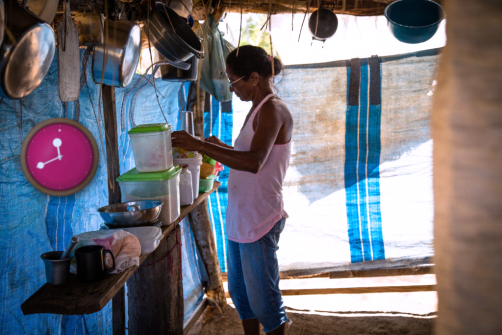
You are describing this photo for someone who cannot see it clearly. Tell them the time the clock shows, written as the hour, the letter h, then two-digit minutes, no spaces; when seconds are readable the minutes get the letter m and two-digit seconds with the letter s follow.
11h41
